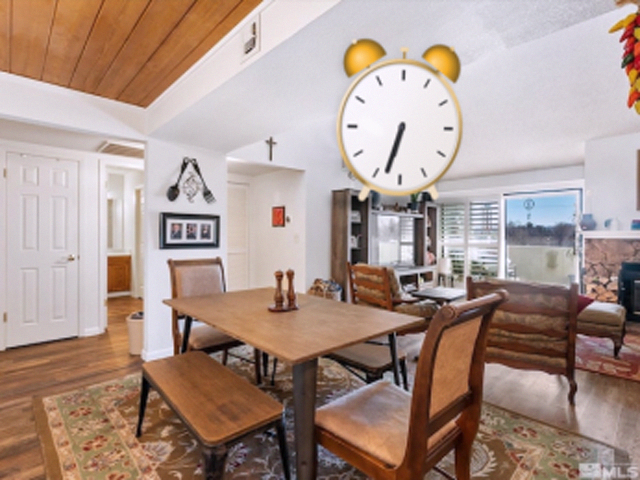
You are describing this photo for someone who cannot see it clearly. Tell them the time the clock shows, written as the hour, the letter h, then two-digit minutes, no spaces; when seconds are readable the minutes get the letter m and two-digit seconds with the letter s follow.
6h33
